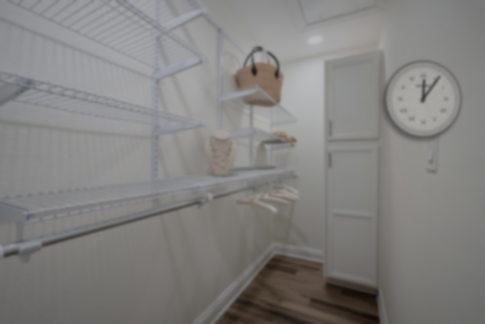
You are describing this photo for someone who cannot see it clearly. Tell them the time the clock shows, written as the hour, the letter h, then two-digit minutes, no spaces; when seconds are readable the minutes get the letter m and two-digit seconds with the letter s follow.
12h06
